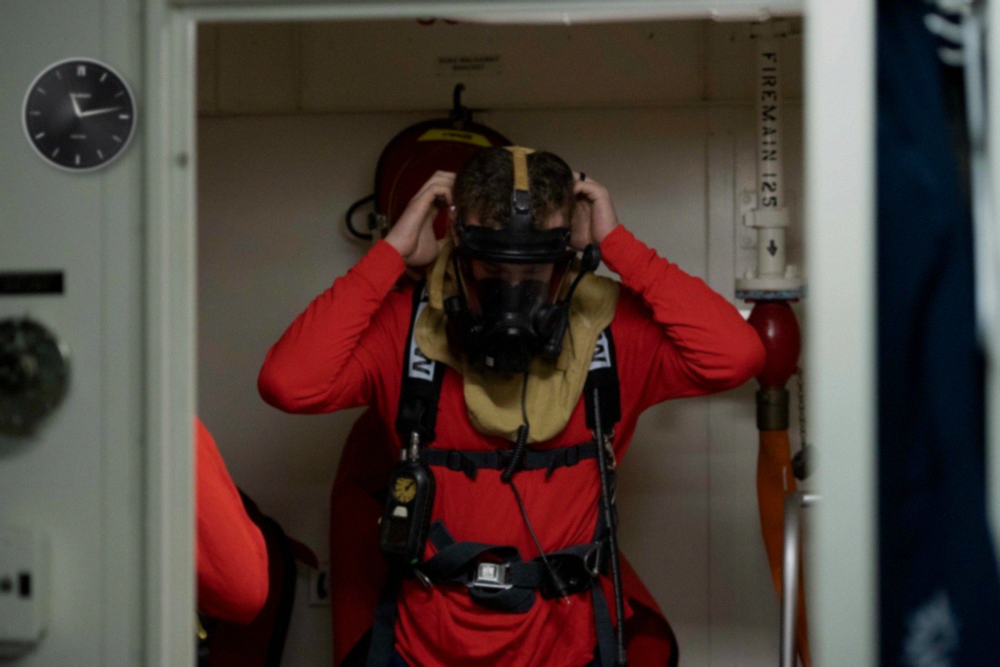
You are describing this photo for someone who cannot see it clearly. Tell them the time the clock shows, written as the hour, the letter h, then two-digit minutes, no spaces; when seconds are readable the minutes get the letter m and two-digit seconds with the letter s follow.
11h13
